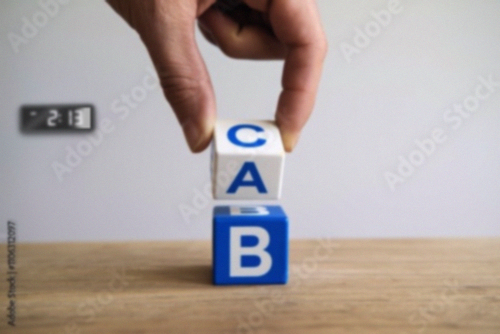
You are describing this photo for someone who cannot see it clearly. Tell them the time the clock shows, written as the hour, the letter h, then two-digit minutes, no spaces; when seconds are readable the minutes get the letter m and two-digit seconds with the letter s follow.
2h13
